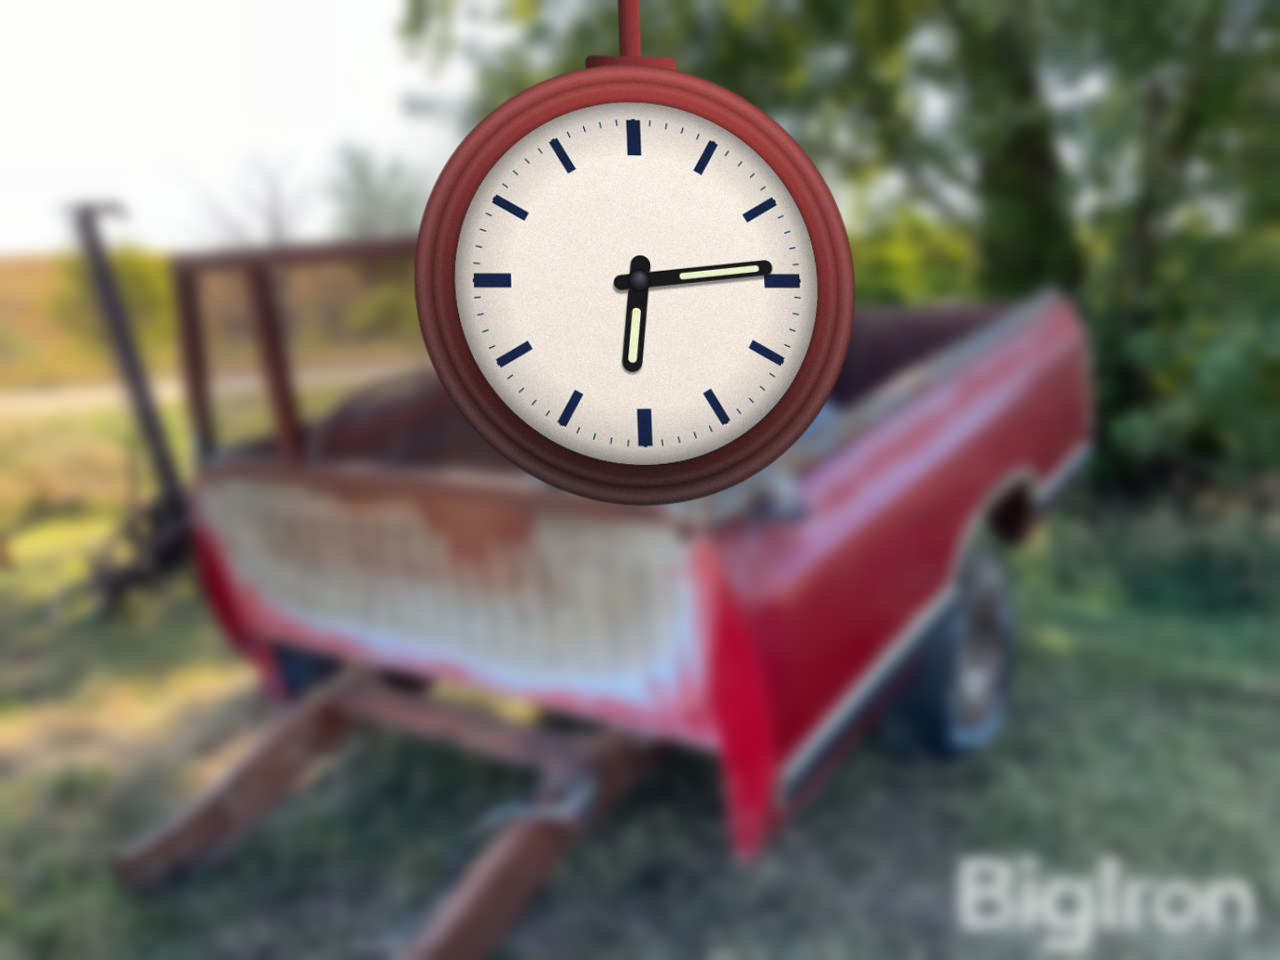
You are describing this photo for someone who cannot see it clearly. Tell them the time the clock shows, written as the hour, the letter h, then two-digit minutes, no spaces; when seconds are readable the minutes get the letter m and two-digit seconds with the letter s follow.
6h14
